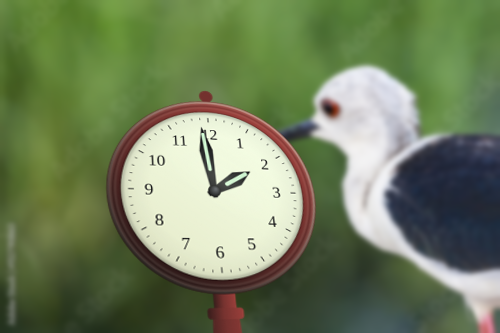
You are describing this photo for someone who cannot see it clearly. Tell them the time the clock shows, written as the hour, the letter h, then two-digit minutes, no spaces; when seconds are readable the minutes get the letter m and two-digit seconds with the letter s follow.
1h59
